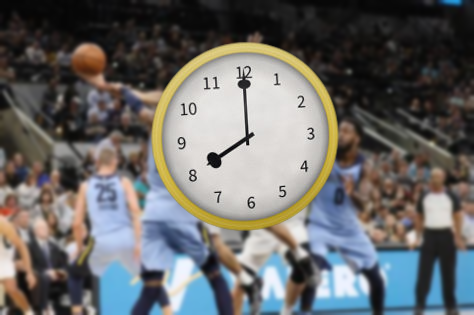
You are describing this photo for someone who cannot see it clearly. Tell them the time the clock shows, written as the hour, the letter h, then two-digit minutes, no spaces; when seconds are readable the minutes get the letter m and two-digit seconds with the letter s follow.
8h00
